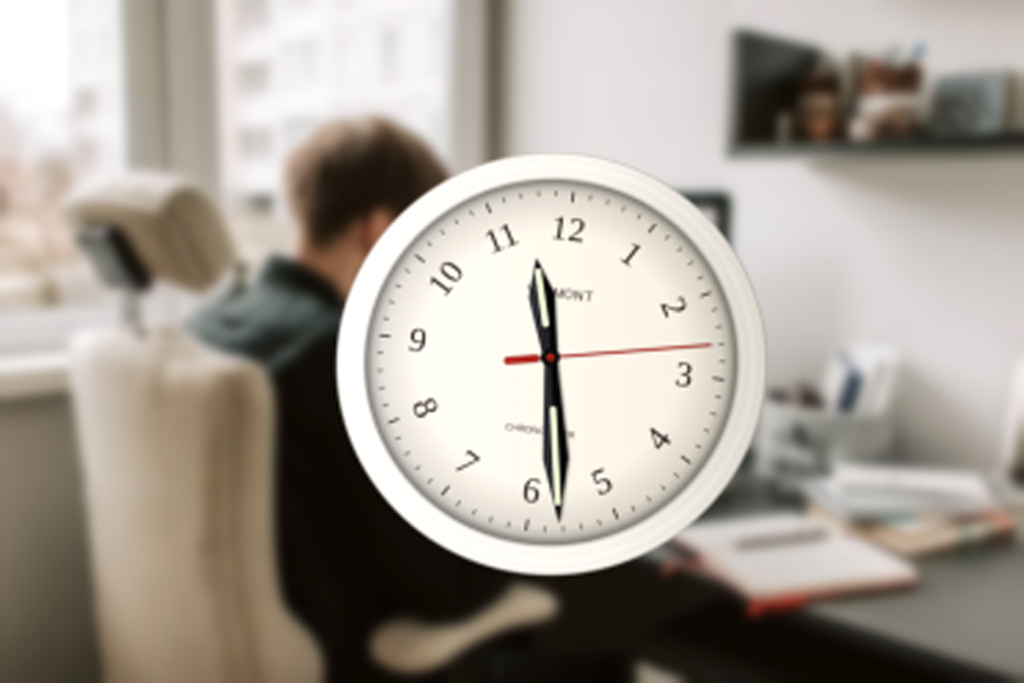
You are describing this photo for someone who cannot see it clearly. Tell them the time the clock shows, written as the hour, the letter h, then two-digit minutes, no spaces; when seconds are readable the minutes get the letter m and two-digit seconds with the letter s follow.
11h28m13s
